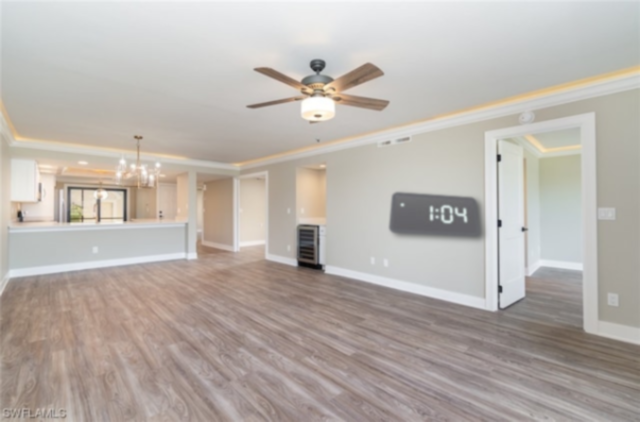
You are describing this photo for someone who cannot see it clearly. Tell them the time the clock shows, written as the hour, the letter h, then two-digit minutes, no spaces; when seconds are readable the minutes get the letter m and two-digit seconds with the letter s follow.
1h04
